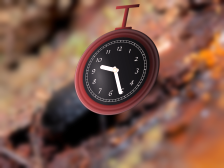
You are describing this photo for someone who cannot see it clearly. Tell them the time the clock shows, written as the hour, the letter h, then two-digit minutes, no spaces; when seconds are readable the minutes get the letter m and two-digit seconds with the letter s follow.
9h26
